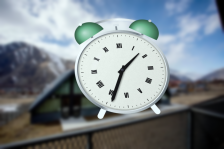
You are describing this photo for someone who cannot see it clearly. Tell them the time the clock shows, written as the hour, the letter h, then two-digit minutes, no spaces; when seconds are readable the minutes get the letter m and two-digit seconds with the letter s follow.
1h34
